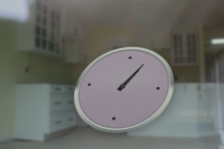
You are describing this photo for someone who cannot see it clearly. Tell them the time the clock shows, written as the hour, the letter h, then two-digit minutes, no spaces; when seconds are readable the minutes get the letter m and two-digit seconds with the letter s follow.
1h05
